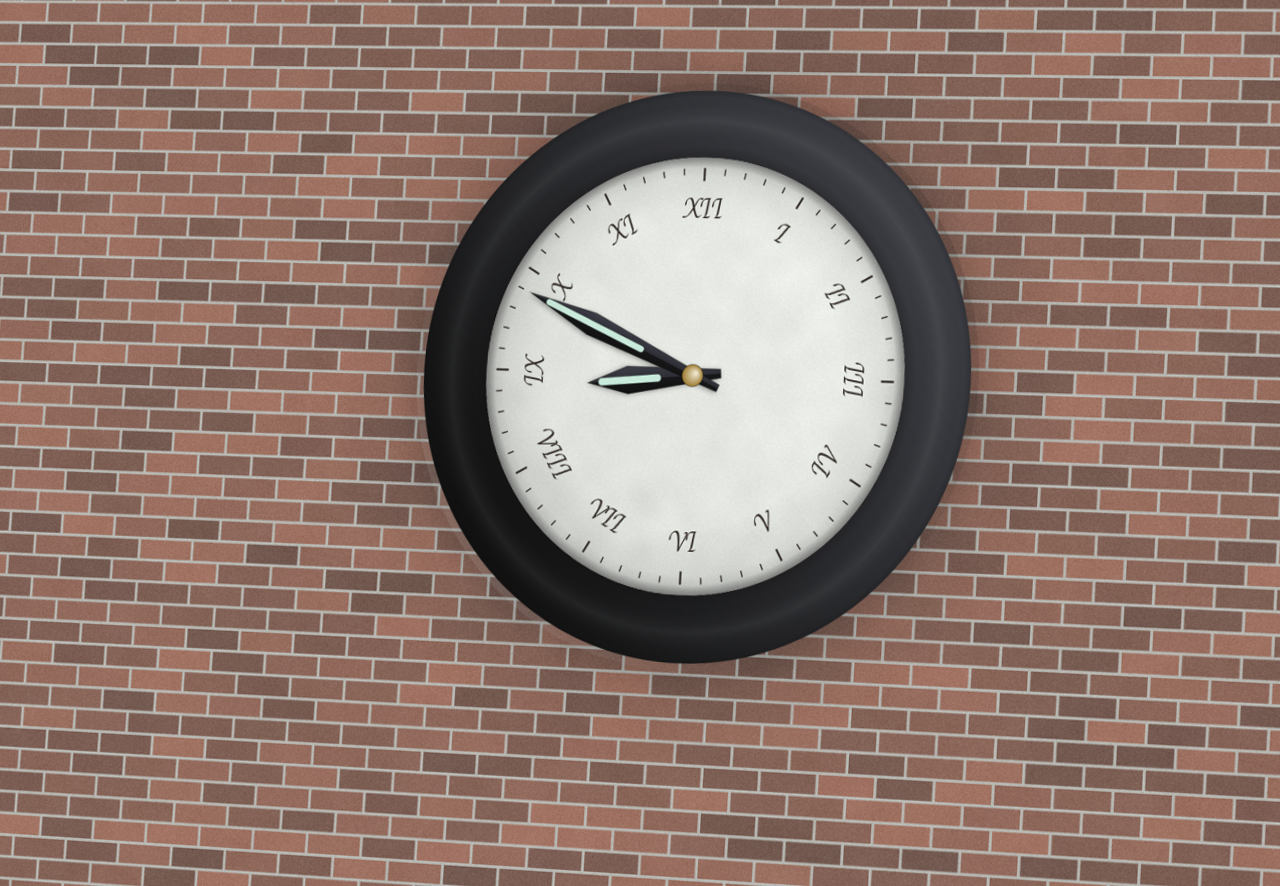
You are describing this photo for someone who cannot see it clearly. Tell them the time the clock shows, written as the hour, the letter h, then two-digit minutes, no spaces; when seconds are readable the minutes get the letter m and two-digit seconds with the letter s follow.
8h49
